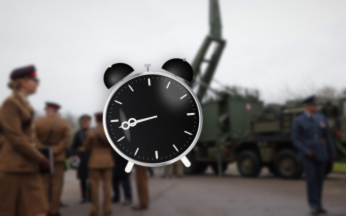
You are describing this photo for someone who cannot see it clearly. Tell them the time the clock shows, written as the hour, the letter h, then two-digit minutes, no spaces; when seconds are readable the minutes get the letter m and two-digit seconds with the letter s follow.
8h43
